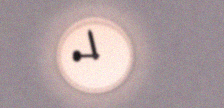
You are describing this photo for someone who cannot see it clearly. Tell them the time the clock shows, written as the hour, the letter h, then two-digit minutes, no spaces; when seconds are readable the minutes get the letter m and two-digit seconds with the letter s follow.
8h58
